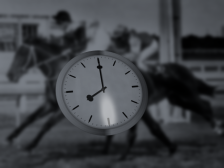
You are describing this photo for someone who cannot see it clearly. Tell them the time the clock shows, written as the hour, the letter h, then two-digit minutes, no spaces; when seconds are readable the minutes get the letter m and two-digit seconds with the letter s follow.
8h00
